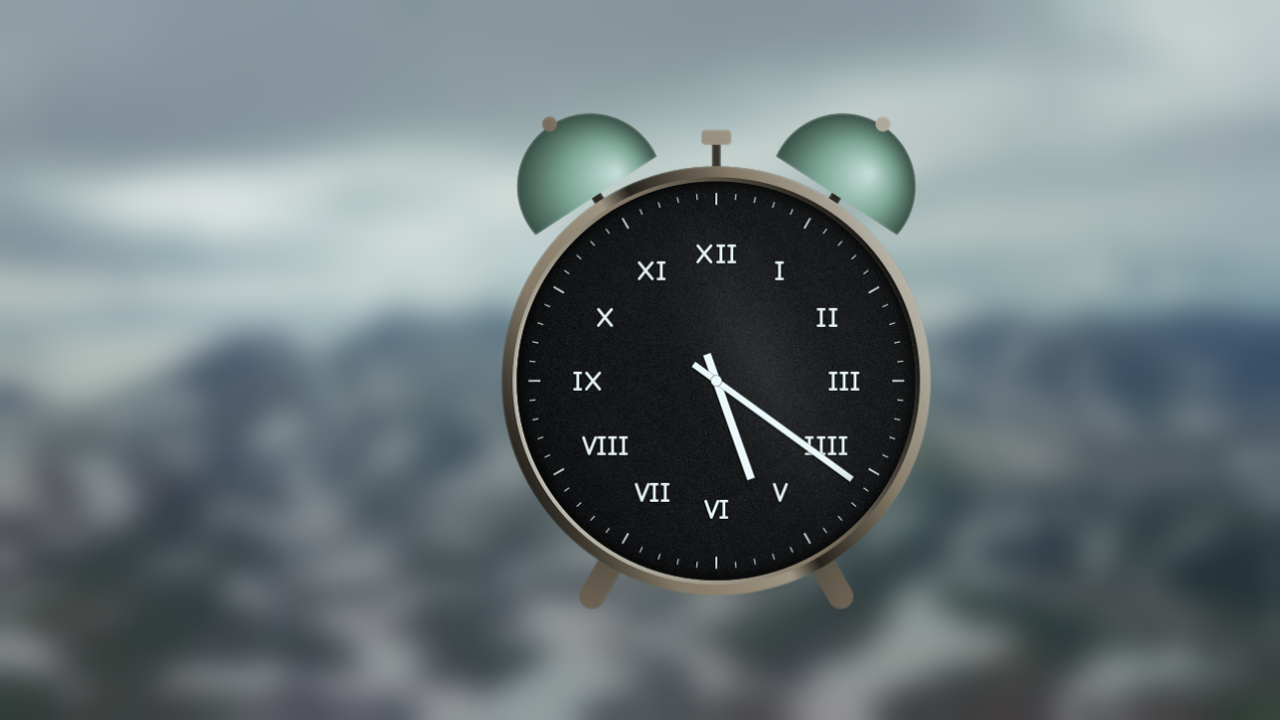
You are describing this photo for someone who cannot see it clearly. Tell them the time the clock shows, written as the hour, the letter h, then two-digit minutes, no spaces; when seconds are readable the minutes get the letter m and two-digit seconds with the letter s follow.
5h21
